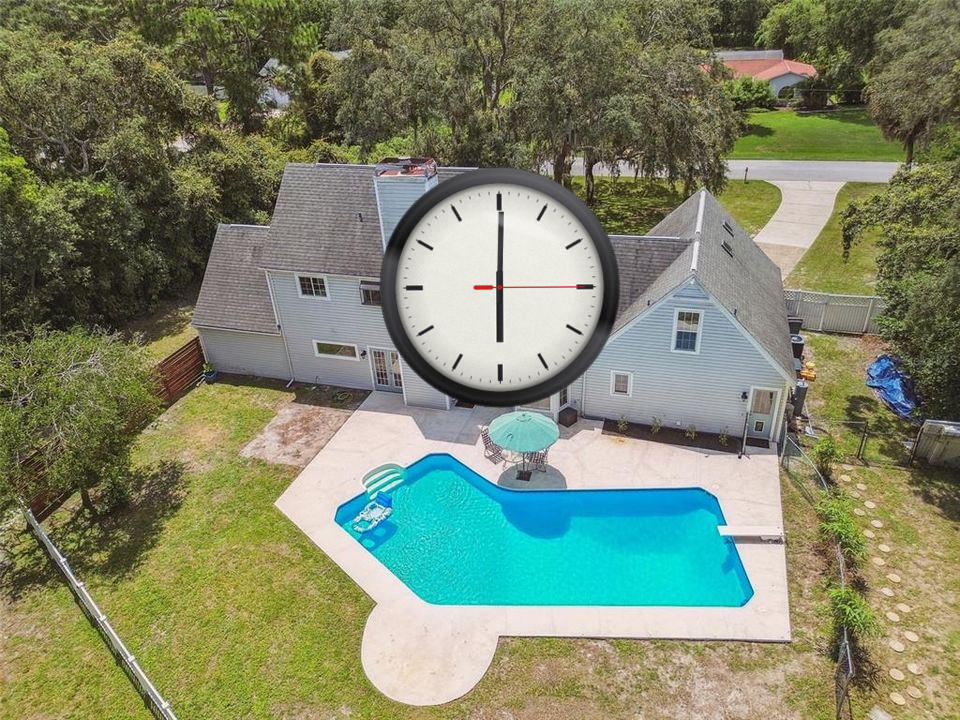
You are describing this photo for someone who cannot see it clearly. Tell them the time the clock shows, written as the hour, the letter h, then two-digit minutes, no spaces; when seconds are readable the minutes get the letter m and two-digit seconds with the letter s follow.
6h00m15s
